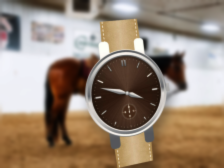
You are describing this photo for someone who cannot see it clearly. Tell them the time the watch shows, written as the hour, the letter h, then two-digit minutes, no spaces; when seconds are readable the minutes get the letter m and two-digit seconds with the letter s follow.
3h48
